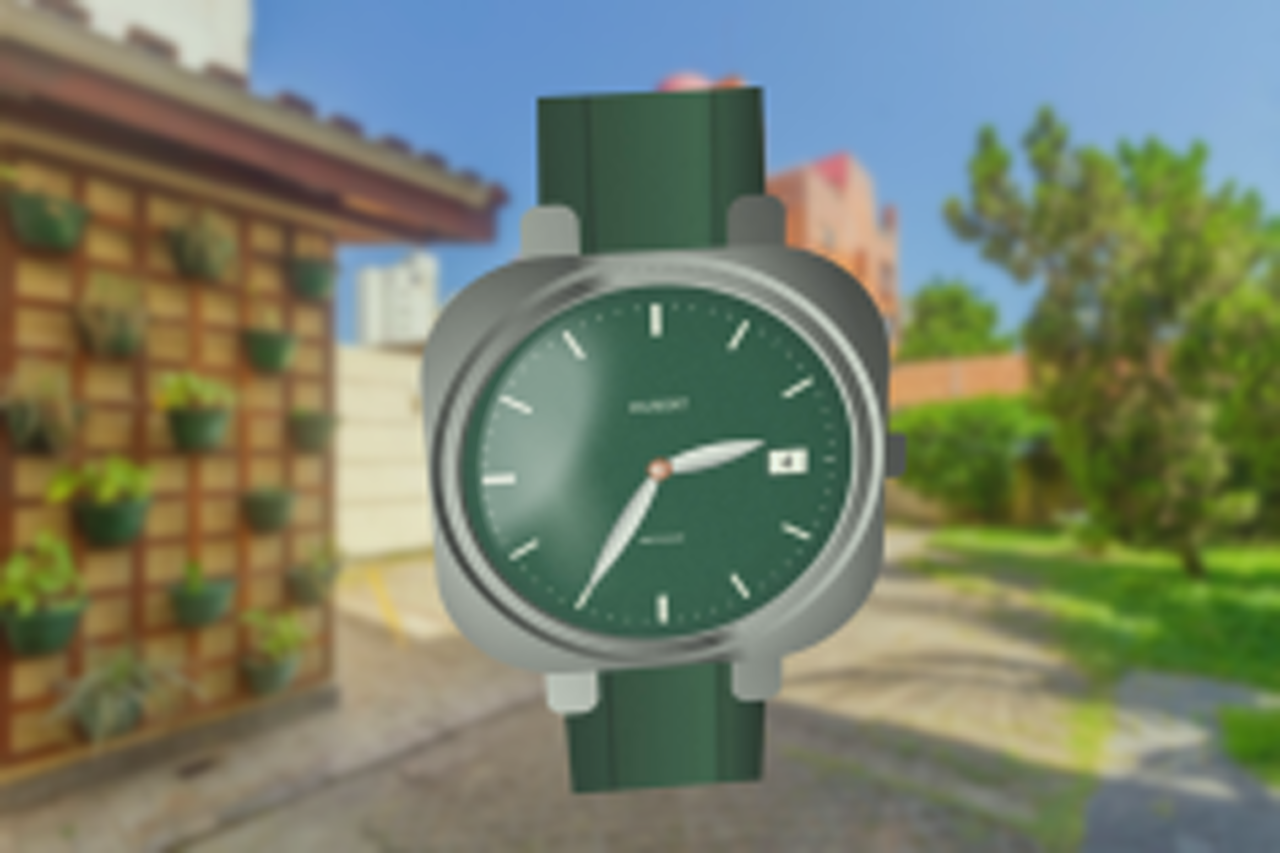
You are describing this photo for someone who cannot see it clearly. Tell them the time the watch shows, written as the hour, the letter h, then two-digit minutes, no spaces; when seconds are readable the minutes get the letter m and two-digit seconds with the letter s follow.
2h35
